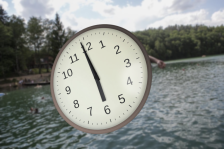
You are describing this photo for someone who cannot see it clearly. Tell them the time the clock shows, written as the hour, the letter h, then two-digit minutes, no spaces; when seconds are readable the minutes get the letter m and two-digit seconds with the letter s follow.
5h59
